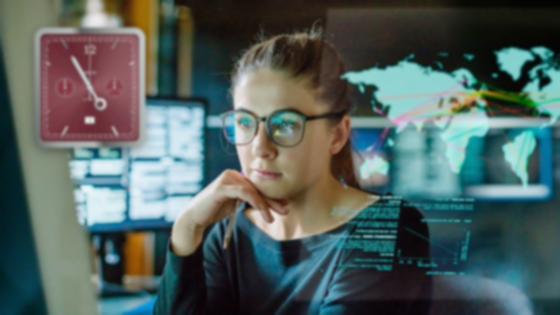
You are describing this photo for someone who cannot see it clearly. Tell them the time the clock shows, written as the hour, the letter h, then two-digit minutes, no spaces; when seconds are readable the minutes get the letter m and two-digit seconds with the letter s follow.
4h55
